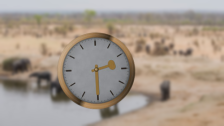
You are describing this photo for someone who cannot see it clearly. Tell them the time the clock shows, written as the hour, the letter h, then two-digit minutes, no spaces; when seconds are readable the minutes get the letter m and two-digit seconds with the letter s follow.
2h30
